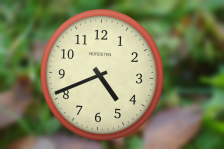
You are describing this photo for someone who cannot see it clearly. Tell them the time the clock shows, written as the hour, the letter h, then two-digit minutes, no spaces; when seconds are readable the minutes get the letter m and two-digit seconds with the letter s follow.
4h41
